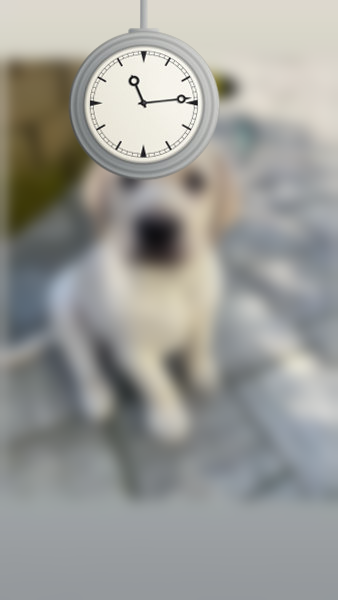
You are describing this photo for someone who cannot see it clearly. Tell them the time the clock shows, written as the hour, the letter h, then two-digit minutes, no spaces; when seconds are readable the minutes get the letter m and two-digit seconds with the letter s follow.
11h14
